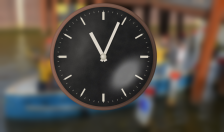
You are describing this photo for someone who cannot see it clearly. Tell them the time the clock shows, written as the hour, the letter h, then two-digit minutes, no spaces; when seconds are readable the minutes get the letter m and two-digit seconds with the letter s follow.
11h04
